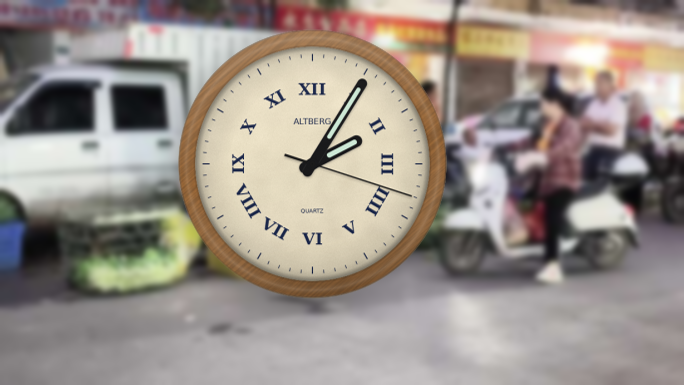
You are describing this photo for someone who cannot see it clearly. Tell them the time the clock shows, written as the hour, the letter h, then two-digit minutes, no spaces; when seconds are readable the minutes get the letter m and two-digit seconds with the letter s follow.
2h05m18s
